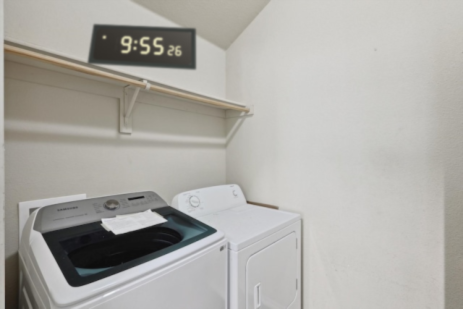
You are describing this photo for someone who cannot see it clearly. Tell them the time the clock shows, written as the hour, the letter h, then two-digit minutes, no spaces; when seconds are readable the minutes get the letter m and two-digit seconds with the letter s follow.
9h55
